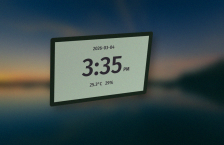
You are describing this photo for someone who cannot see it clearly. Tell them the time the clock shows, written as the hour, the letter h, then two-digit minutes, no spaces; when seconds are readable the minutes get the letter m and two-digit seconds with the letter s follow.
3h35
